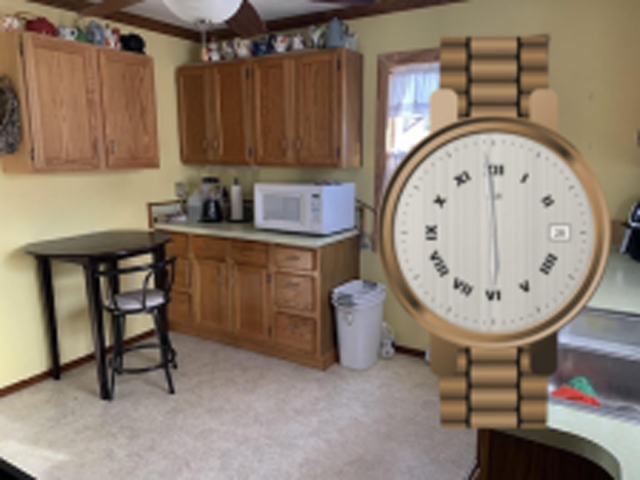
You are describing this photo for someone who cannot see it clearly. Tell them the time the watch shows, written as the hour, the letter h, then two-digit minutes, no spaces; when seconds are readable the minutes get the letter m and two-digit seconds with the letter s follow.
5h59
